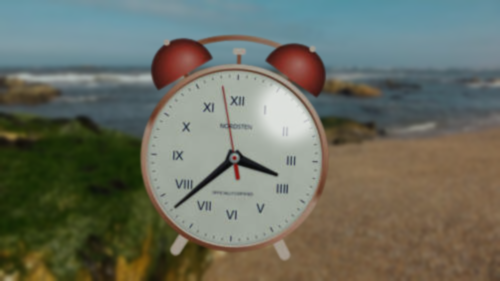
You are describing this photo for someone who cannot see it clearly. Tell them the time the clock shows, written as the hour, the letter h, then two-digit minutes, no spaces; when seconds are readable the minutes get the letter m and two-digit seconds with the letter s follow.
3h37m58s
